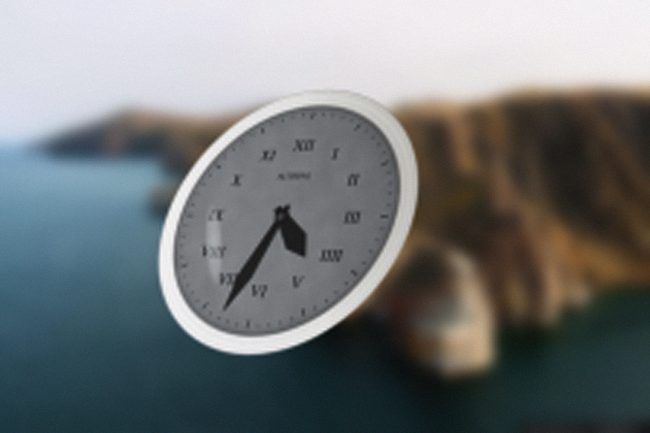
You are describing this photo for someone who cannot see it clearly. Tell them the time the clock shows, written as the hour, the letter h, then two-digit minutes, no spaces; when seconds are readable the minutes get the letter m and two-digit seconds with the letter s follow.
4h33
